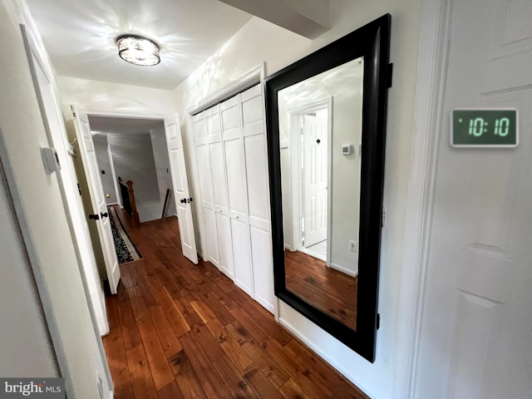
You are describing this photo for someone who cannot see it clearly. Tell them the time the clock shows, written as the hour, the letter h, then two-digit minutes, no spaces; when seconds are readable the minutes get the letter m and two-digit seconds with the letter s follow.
10h10
